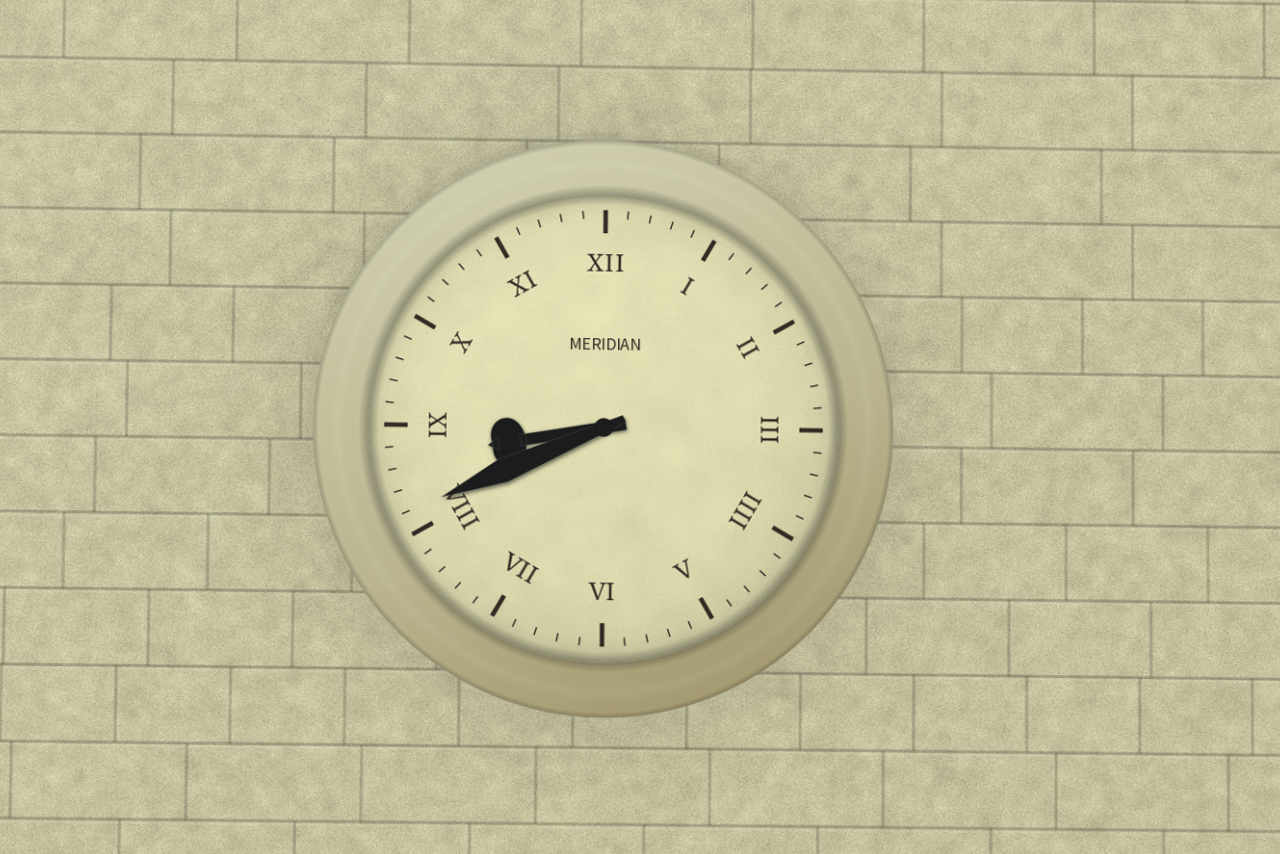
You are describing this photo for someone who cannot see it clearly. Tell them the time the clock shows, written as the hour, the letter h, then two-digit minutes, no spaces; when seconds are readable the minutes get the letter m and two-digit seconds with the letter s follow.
8h41
